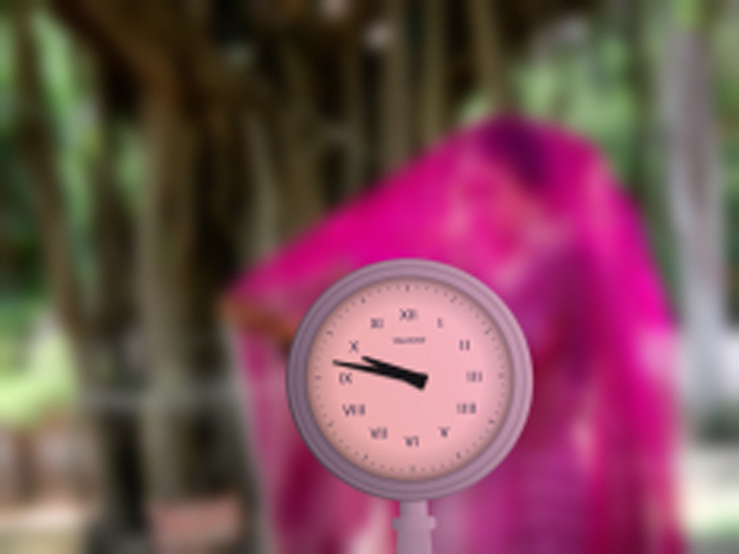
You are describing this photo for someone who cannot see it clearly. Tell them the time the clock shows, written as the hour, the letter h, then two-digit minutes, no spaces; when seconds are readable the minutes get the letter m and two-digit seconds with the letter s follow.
9h47
